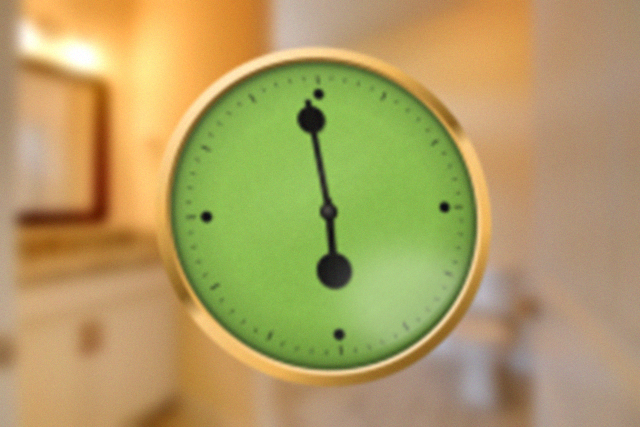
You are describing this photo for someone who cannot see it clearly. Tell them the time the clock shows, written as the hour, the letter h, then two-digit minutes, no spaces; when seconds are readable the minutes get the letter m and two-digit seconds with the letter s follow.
5h59
